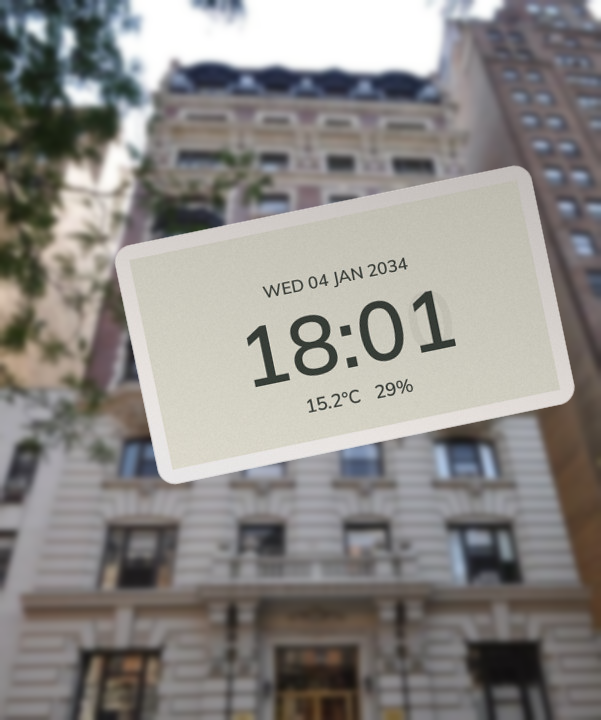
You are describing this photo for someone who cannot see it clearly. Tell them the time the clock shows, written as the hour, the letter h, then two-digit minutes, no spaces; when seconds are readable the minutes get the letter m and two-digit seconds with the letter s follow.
18h01
